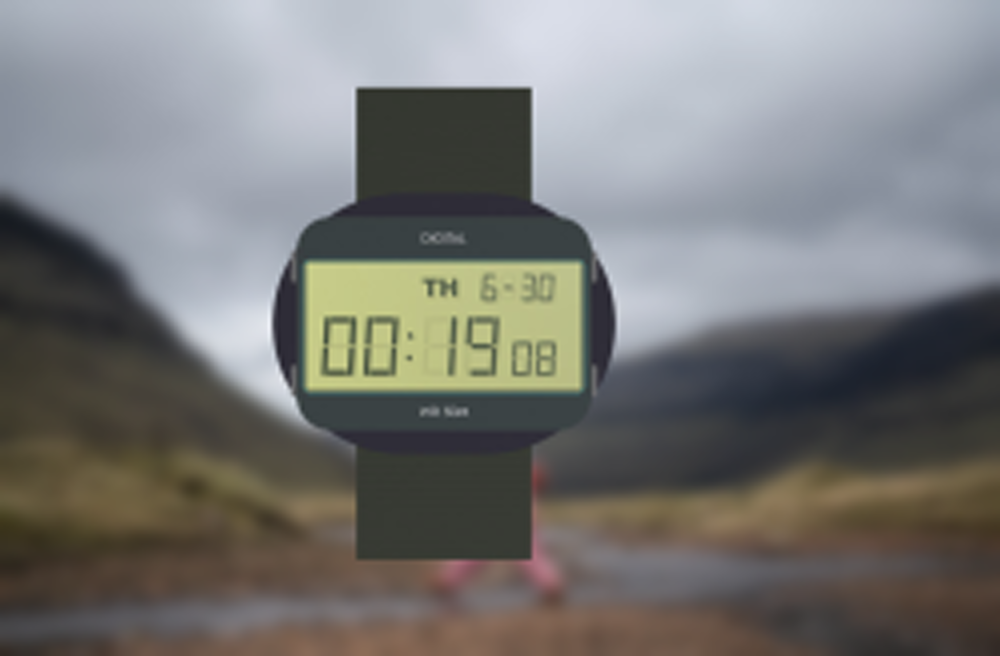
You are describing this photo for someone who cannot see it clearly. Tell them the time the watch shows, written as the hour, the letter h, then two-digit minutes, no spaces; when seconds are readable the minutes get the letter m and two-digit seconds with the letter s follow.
0h19m08s
